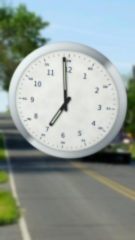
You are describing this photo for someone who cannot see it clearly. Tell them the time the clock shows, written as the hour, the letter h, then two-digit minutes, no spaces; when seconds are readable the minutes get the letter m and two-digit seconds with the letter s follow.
6h59
